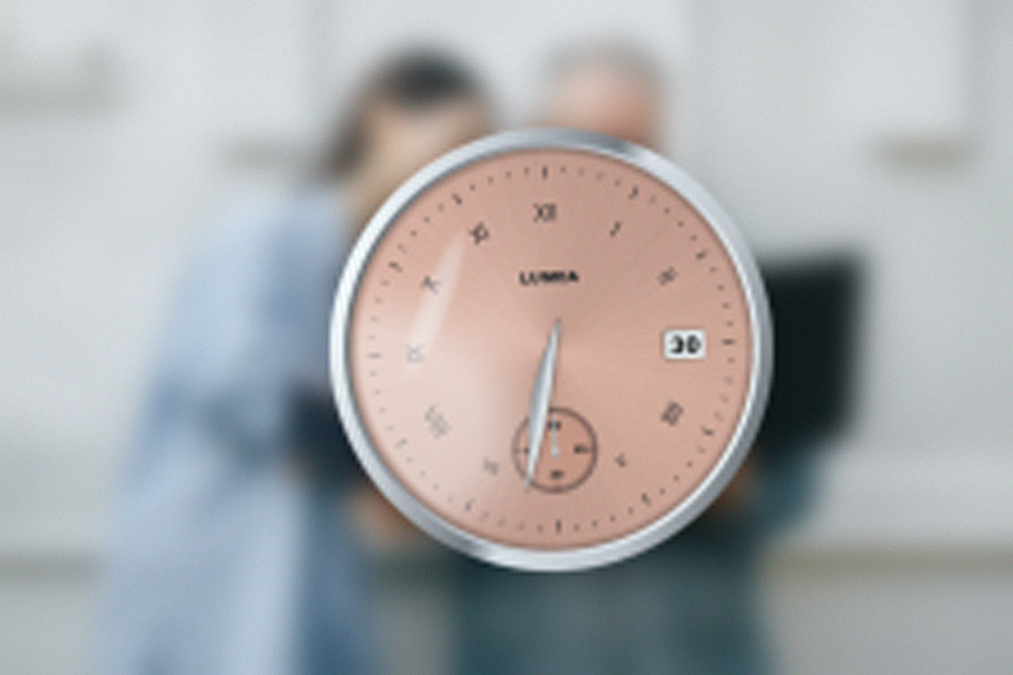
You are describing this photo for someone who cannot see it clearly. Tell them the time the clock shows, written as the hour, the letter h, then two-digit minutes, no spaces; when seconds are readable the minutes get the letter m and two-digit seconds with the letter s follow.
6h32
